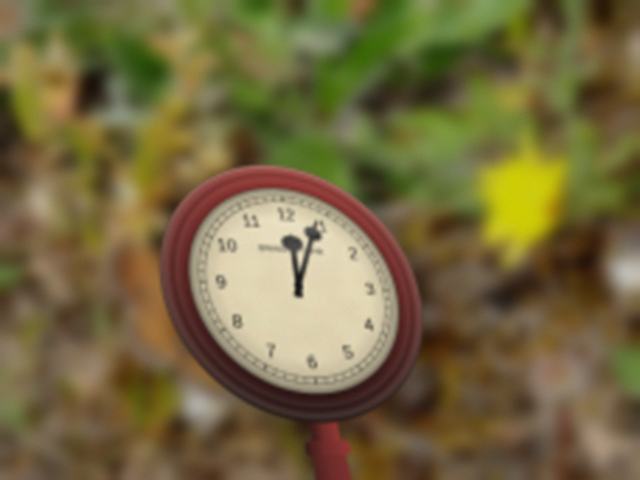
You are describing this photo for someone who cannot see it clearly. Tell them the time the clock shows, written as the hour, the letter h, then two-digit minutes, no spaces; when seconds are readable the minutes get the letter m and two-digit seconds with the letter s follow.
12h04
